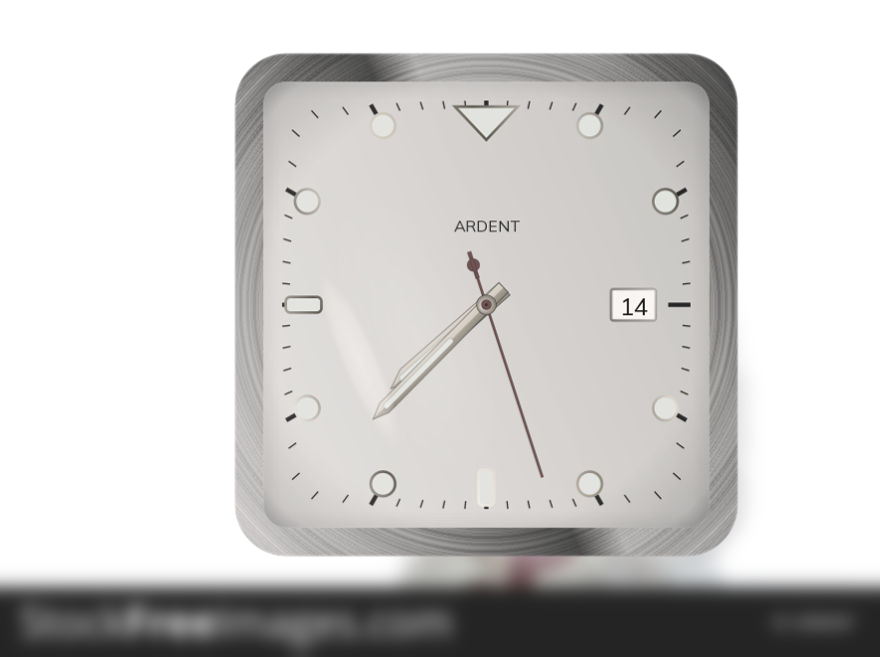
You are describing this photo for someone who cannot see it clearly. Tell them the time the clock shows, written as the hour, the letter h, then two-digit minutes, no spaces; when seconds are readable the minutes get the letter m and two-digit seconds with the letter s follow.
7h37m27s
